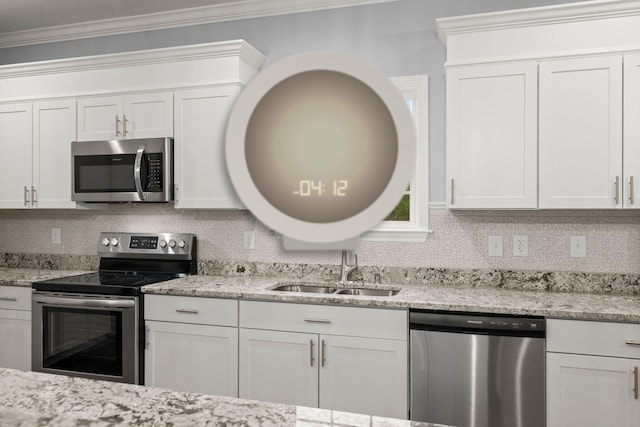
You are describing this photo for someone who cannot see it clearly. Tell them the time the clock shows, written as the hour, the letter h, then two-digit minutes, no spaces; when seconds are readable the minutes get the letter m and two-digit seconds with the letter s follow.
4h12
